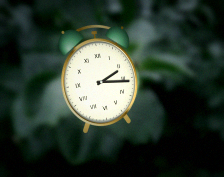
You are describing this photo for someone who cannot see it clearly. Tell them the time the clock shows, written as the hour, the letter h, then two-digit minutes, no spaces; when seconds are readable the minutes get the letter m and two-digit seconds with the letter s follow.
2h16
